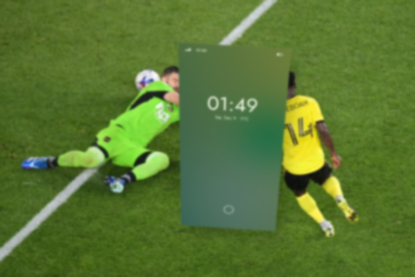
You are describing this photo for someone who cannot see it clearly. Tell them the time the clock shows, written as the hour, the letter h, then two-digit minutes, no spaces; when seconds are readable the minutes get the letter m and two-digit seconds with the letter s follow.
1h49
